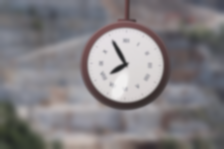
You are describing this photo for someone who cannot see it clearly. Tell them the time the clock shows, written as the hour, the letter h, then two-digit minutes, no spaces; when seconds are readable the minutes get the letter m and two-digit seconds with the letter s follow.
7h55
